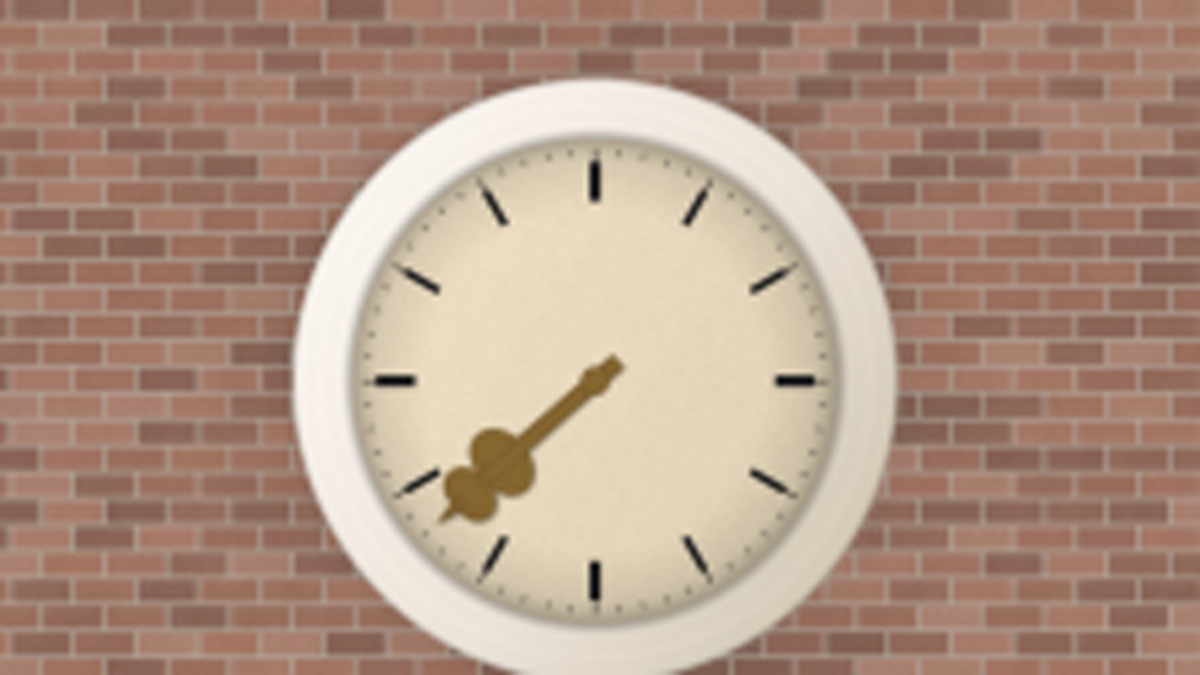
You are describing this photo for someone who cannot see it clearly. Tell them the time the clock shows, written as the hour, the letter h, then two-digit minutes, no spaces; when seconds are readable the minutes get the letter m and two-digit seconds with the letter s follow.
7h38
